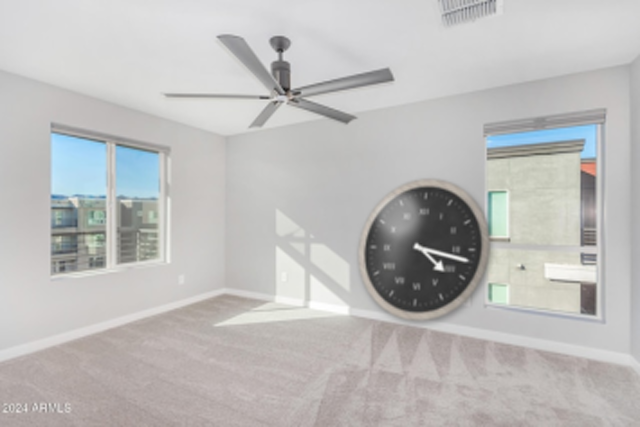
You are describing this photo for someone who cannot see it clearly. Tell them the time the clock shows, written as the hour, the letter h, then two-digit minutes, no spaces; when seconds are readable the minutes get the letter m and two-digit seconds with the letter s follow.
4h17
